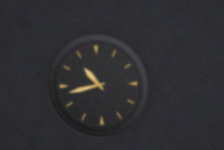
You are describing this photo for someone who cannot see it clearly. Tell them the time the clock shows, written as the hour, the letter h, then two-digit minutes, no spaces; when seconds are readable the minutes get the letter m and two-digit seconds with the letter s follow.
10h43
